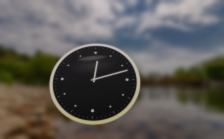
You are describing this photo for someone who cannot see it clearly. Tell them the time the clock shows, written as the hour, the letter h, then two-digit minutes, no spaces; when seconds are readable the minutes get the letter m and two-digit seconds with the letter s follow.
12h12
